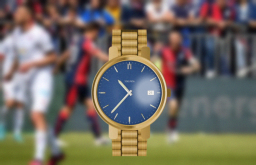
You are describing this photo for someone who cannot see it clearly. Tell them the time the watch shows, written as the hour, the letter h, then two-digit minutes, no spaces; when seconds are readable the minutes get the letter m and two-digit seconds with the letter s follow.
10h37
